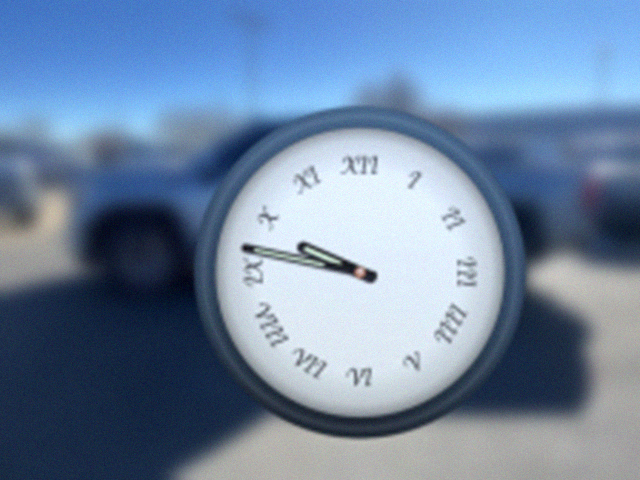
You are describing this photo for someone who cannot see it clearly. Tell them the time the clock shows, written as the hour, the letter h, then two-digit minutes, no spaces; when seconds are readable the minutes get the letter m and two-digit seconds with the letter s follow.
9h47
